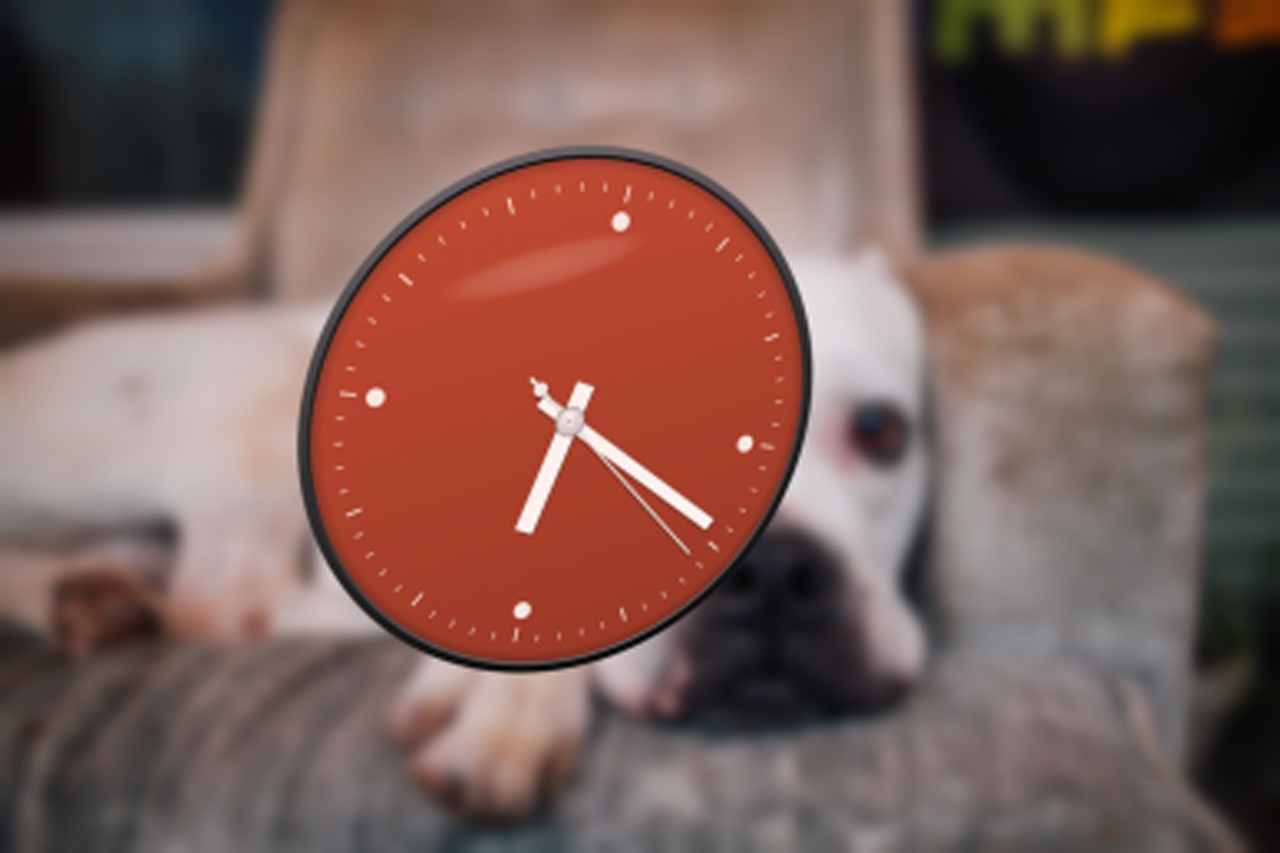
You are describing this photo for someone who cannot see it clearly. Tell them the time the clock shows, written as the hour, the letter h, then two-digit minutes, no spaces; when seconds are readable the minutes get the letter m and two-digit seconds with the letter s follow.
6h19m21s
